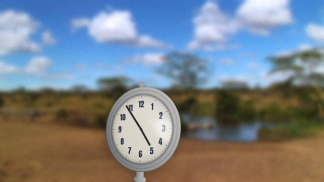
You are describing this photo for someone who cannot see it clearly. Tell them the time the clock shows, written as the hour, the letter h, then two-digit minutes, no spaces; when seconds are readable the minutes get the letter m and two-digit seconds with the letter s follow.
4h54
